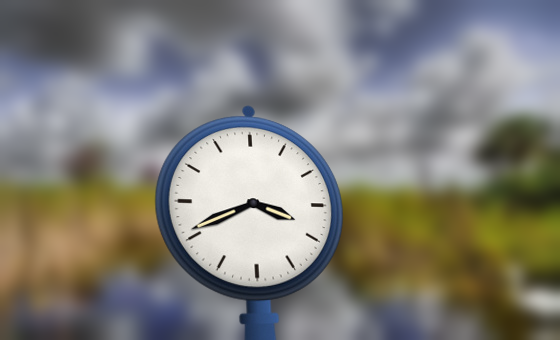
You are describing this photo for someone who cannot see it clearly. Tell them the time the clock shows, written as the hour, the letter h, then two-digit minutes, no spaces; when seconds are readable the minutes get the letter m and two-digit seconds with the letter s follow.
3h41
